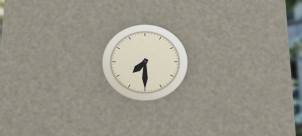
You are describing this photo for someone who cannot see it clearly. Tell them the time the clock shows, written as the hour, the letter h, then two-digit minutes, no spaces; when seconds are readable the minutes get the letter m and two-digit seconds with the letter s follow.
7h30
